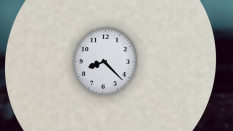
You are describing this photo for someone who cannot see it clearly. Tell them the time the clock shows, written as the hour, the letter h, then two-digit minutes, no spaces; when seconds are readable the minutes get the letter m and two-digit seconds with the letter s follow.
8h22
